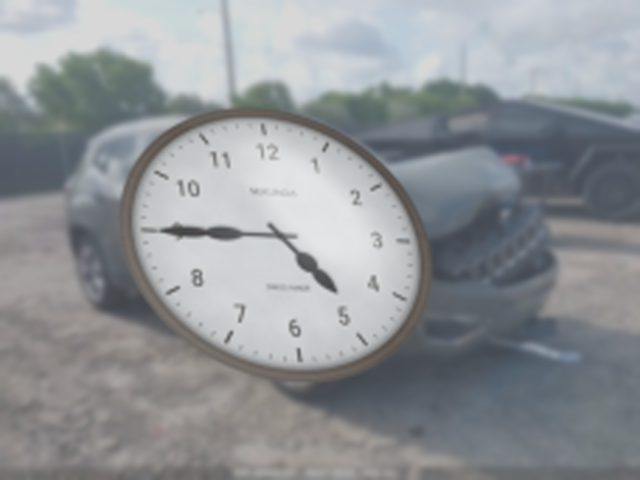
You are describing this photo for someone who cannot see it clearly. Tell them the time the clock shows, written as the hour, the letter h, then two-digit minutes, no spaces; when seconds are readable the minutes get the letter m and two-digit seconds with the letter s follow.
4h45
